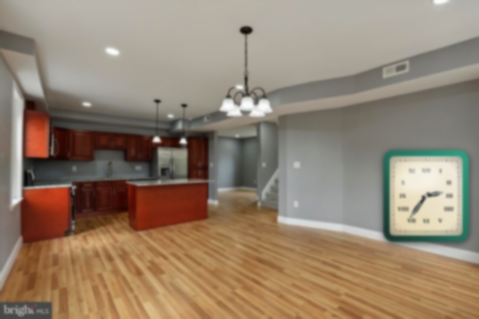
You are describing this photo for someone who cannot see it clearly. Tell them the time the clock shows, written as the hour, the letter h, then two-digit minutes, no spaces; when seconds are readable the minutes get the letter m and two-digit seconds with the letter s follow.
2h36
